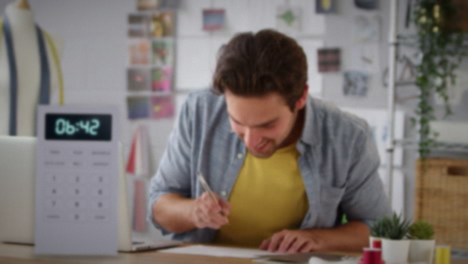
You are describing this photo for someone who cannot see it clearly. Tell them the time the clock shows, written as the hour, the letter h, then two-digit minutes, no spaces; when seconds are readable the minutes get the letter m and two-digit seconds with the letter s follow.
6h42
